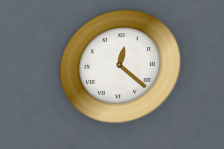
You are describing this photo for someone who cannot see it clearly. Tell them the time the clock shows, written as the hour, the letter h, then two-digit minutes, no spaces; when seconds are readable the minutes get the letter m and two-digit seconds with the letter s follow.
12h22
